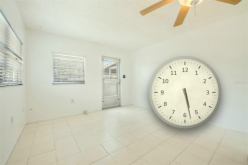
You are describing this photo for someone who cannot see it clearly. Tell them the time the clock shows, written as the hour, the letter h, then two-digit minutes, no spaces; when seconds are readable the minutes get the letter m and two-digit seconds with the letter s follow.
5h28
